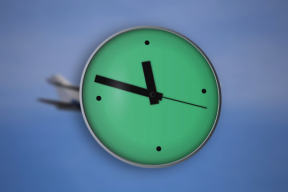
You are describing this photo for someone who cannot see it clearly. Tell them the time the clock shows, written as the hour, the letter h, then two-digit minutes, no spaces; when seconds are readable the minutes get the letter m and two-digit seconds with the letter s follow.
11h48m18s
